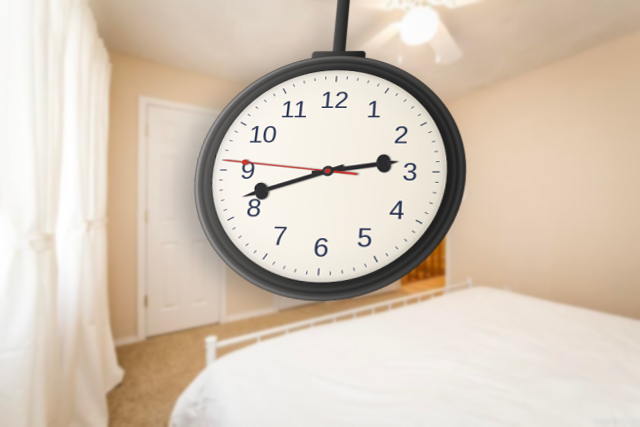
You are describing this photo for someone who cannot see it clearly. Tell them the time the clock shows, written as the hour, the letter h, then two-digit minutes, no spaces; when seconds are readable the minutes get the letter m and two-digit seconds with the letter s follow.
2h41m46s
